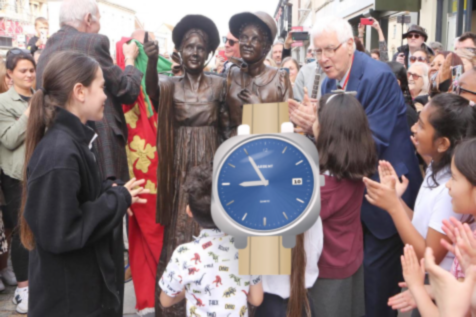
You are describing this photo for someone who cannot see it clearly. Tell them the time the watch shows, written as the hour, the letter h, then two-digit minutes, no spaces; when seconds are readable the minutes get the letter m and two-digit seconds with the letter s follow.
8h55
